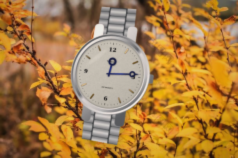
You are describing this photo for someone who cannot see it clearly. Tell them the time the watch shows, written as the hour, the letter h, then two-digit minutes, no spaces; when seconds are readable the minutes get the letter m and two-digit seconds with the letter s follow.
12h14
